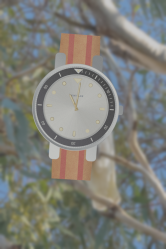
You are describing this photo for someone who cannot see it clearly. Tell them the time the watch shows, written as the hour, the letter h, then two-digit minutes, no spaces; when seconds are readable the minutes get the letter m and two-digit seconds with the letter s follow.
11h01
